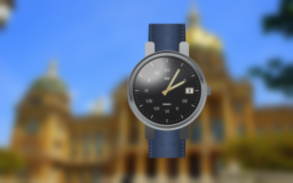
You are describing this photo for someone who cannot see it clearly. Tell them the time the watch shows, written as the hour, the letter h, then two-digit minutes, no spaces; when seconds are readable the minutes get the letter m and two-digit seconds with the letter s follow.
2h05
